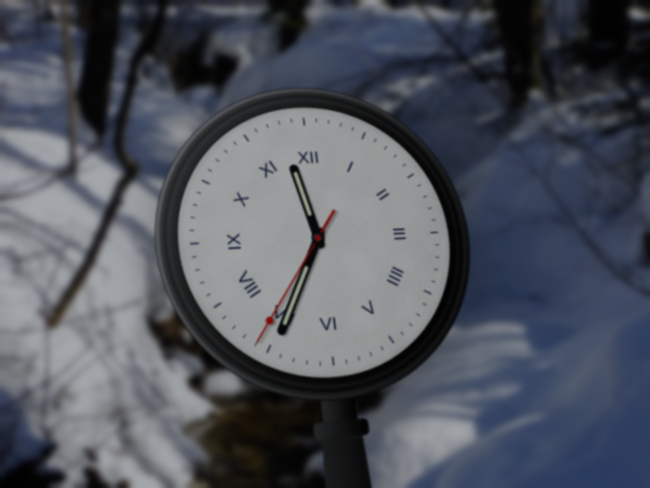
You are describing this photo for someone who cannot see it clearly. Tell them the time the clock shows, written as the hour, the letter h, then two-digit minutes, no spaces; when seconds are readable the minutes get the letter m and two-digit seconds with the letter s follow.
11h34m36s
